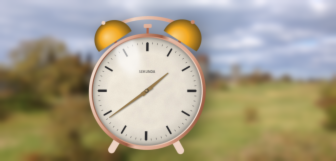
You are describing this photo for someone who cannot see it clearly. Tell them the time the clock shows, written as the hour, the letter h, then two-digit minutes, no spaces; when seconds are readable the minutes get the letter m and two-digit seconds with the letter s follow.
1h39
